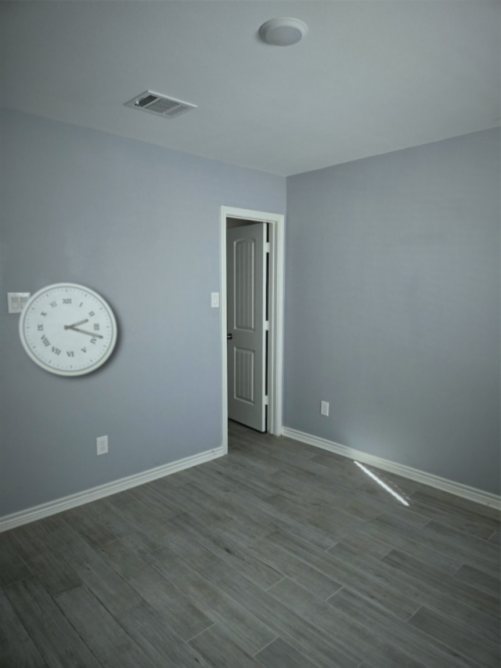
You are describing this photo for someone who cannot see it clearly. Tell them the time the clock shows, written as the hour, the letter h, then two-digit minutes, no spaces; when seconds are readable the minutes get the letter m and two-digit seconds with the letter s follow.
2h18
